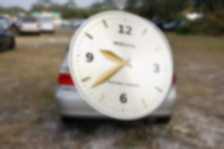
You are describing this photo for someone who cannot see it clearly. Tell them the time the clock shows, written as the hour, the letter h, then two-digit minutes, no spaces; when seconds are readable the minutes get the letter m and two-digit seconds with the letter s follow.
9h38
